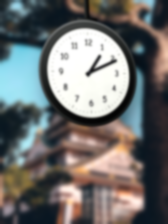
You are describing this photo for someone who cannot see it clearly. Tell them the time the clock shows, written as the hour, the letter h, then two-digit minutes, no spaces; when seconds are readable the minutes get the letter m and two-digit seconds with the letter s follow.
1h11
